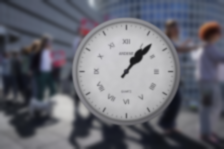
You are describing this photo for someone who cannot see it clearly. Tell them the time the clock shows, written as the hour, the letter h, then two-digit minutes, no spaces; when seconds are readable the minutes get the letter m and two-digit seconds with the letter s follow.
1h07
